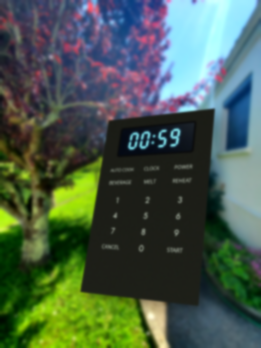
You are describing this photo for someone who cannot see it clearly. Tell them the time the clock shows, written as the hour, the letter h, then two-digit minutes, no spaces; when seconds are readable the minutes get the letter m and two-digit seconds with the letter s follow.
0h59
